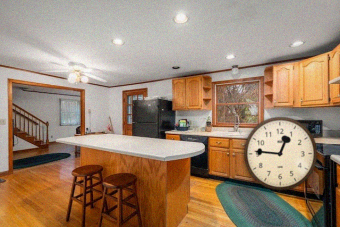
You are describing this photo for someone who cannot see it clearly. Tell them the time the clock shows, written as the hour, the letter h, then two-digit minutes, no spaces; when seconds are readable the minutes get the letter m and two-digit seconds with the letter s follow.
12h46
